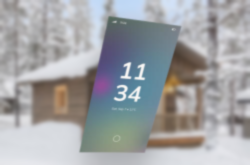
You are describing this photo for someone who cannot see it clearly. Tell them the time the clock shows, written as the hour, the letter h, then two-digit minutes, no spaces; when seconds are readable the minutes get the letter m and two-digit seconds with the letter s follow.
11h34
